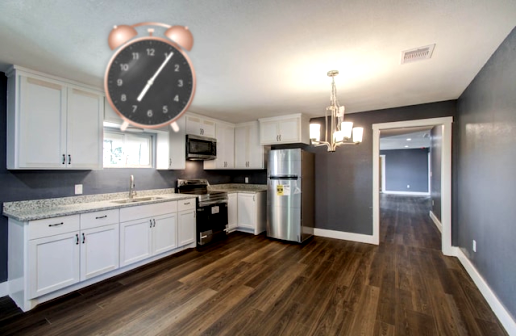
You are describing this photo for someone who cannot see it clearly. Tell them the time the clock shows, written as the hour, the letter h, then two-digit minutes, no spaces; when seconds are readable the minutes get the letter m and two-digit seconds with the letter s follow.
7h06
